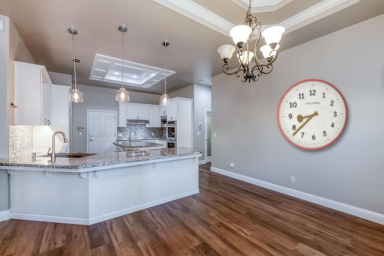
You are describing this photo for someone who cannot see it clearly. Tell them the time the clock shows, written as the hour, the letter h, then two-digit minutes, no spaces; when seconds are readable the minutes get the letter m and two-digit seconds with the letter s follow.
8h38
